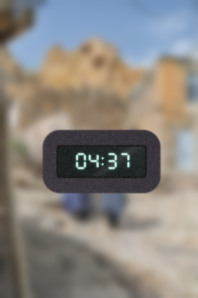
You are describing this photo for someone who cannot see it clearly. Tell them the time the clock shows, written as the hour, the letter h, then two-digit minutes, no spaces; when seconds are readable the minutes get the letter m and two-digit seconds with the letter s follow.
4h37
